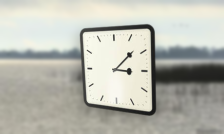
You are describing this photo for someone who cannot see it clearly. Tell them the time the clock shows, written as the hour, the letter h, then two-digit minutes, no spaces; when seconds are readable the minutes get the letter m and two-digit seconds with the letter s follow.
3h08
